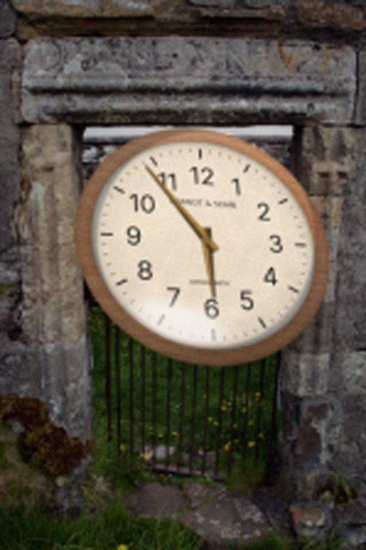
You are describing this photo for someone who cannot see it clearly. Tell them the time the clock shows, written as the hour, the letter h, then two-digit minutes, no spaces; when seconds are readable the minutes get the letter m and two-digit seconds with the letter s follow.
5h54
